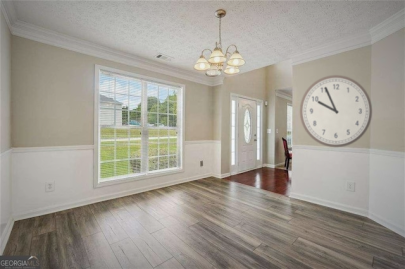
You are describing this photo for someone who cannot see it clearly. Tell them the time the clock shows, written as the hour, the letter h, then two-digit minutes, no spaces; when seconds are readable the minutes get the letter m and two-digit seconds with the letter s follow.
9h56
